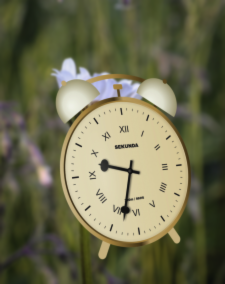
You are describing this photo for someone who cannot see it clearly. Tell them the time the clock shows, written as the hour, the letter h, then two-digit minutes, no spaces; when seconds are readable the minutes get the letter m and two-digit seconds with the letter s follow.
9h33
